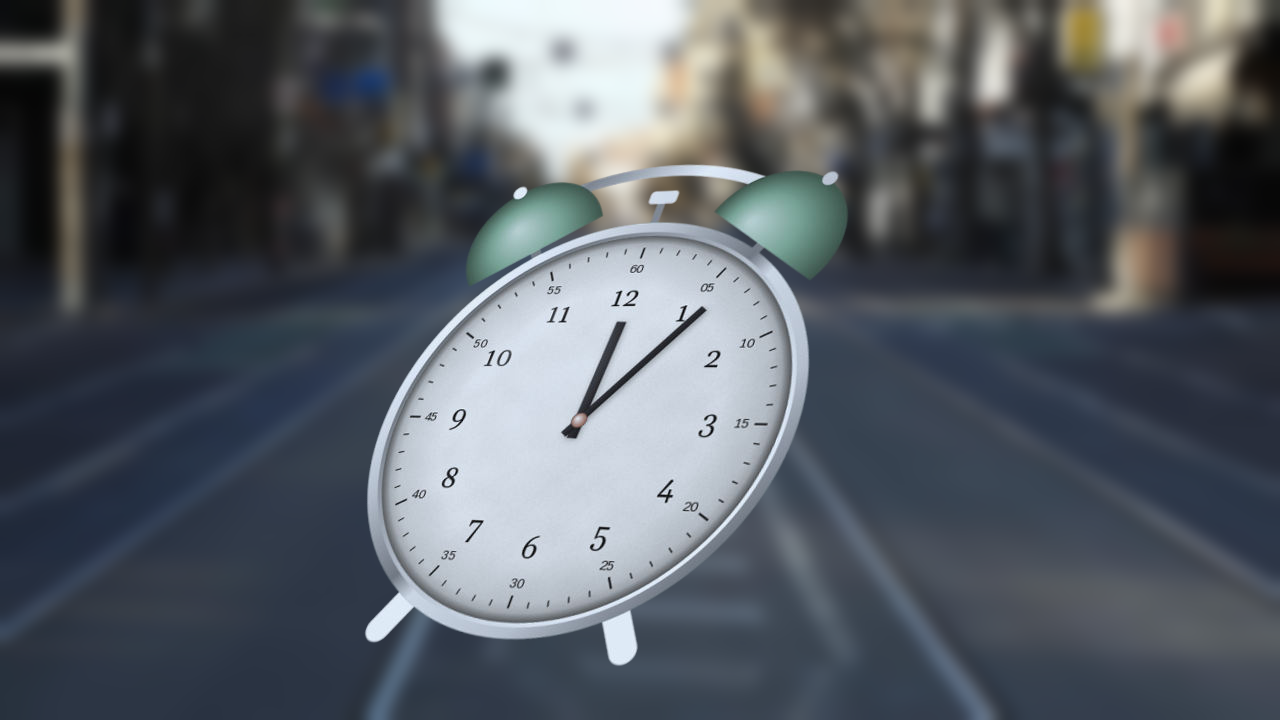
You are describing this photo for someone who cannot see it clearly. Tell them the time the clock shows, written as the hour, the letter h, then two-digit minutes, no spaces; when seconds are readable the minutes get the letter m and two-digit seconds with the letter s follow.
12h06
